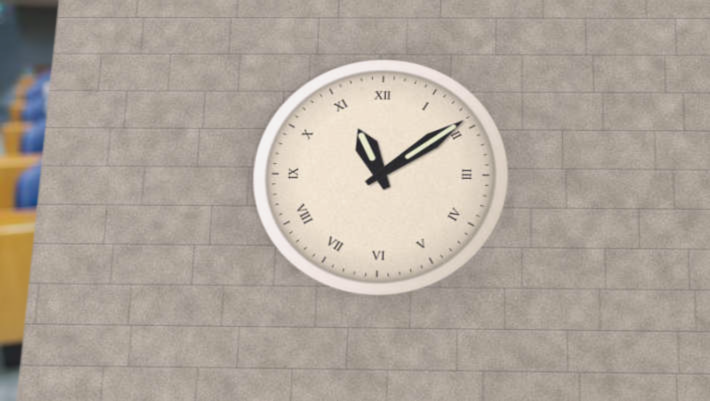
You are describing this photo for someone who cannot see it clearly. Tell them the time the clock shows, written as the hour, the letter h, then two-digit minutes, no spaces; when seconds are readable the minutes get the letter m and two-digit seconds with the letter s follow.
11h09
